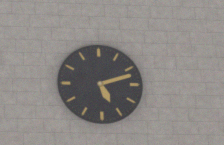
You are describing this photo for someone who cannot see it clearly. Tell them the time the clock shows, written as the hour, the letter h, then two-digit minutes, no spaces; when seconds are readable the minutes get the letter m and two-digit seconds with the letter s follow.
5h12
